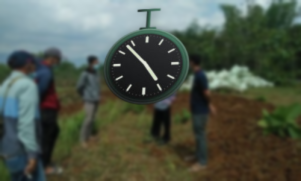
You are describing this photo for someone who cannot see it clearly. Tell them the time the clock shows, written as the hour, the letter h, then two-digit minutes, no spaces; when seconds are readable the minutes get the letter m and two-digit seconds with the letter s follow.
4h53
